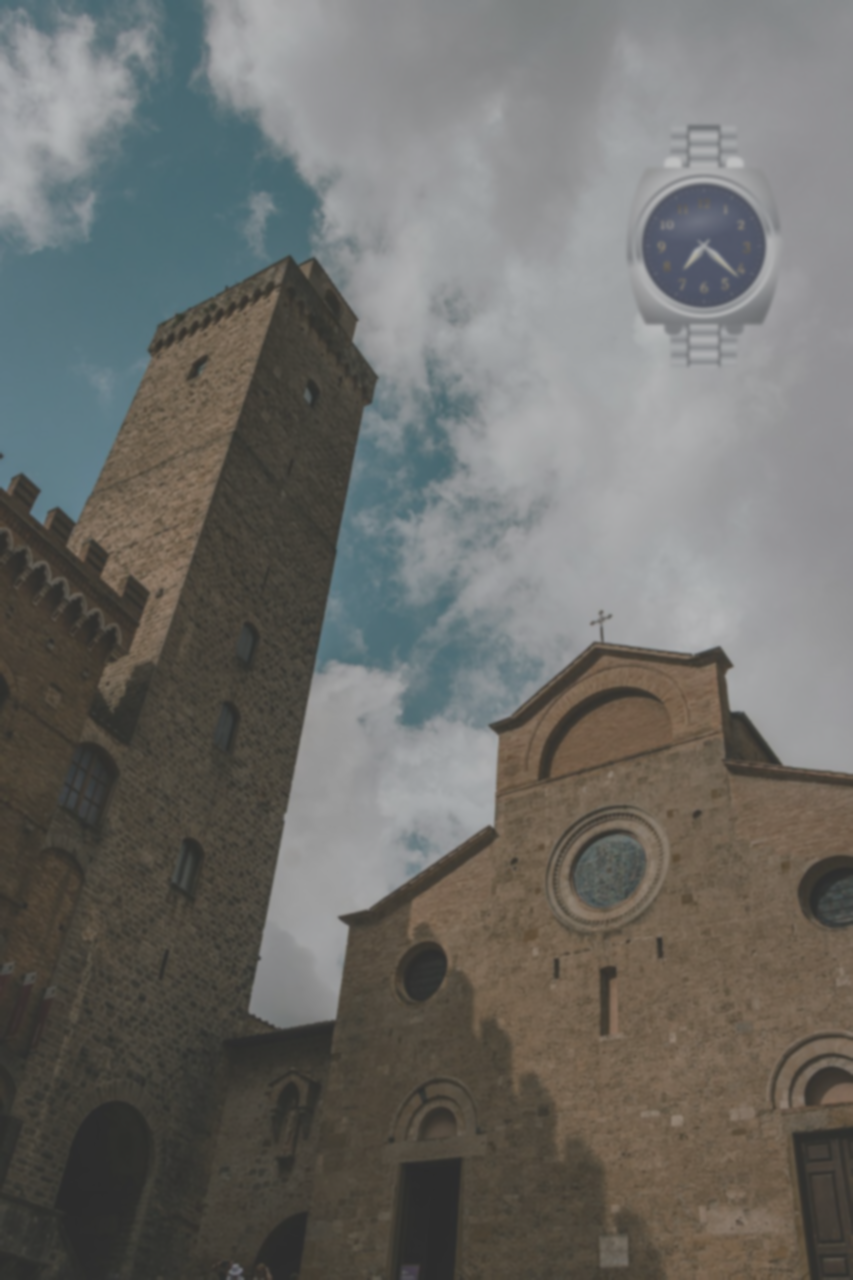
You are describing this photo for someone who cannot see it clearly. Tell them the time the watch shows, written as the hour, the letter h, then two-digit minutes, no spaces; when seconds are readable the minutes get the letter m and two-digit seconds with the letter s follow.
7h22
